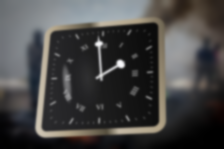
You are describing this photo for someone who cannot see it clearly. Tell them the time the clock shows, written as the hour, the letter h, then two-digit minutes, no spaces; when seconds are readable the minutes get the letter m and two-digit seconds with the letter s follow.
1h59
